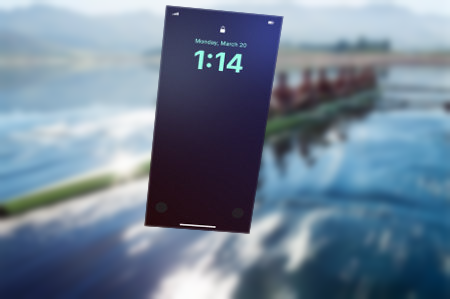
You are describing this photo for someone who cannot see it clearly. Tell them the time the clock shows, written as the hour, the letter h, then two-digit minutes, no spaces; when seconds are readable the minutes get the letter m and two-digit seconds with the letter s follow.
1h14
